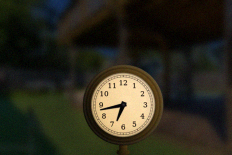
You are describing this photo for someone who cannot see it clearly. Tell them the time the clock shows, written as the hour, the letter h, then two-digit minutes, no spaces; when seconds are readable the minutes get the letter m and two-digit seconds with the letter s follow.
6h43
